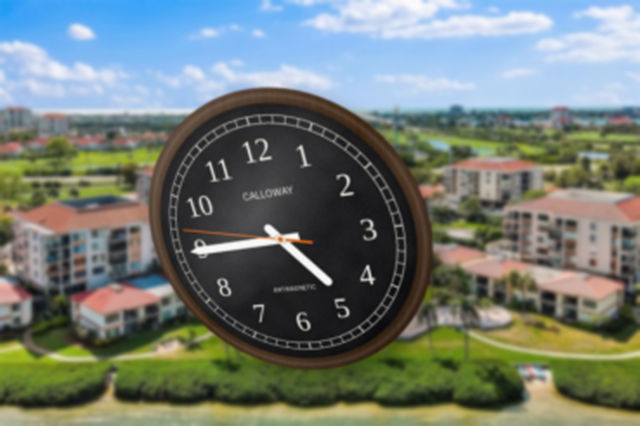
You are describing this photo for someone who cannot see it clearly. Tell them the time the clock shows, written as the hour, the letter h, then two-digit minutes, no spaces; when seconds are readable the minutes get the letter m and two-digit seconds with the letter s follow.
4h44m47s
